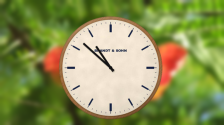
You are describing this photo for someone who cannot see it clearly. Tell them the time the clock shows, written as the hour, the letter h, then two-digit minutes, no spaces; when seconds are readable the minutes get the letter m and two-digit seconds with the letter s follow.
10h52
